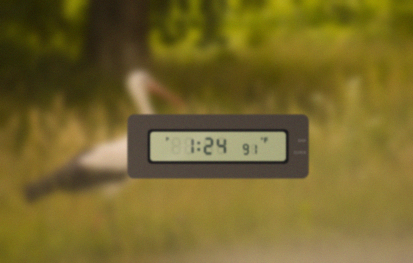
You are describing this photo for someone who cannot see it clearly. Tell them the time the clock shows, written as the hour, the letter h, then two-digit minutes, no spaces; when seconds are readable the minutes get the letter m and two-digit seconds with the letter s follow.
1h24
